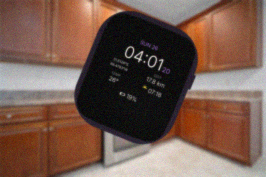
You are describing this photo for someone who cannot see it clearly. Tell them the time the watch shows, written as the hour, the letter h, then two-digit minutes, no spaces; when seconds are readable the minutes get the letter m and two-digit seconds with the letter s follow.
4h01
